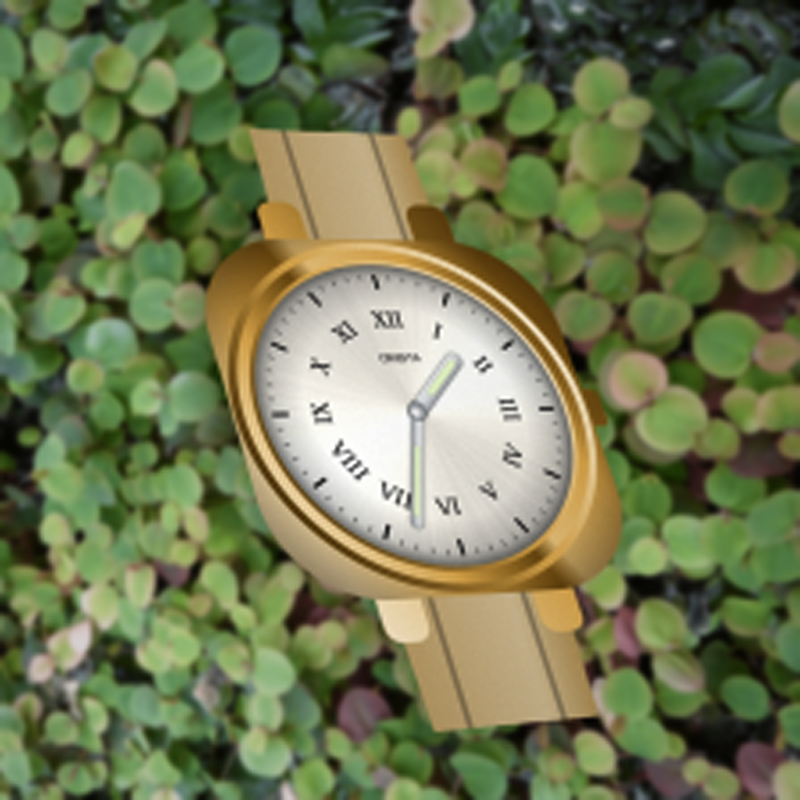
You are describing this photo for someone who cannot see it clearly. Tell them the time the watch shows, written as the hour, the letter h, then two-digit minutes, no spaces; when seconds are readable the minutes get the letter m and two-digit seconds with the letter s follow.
1h33
